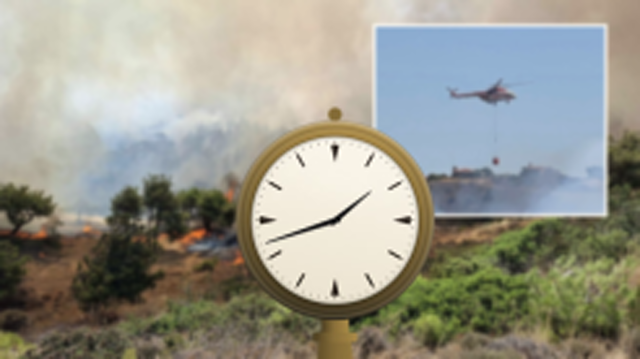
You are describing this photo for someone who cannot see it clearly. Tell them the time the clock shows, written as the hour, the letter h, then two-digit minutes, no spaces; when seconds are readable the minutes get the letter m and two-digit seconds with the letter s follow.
1h42
